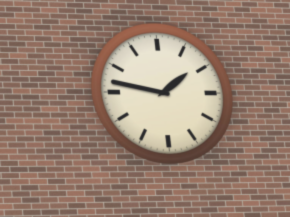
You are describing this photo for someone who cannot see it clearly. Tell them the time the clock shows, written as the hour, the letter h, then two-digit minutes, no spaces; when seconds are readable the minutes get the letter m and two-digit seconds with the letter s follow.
1h47
